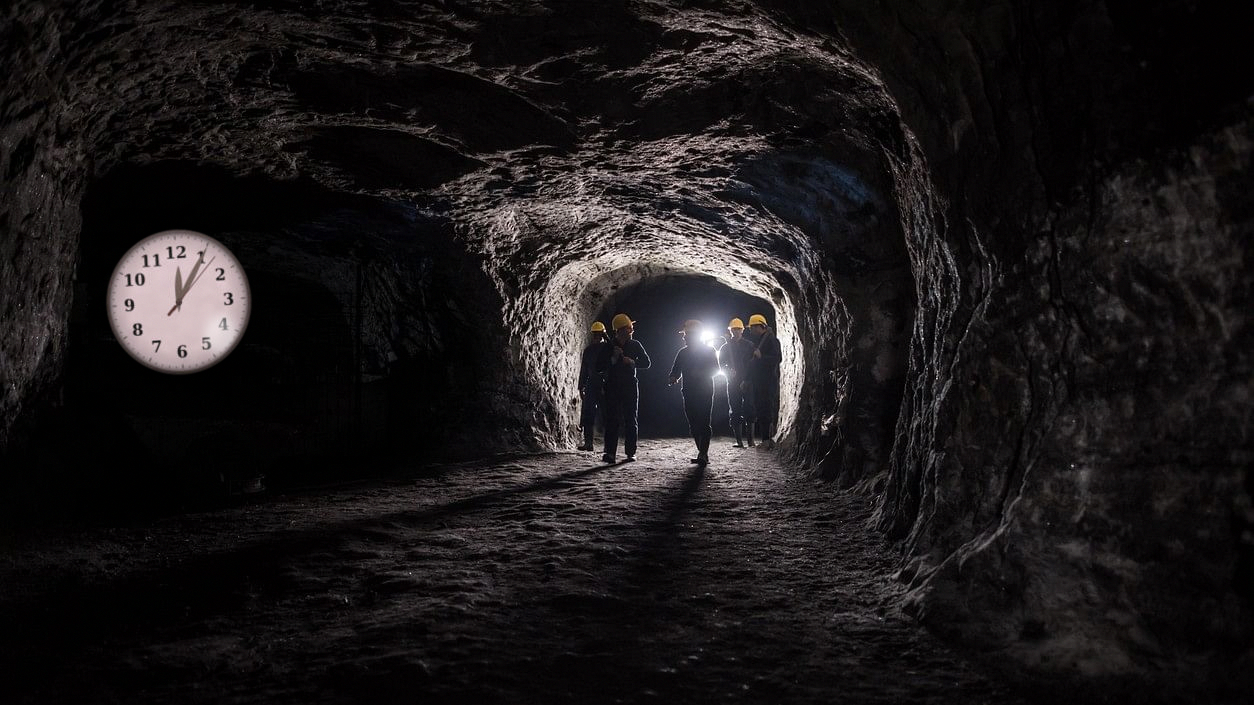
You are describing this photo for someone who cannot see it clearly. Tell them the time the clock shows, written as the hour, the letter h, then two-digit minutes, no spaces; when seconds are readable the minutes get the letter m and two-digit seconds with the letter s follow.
12h05m07s
